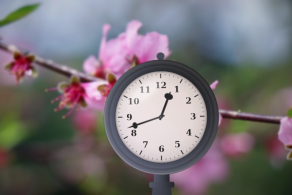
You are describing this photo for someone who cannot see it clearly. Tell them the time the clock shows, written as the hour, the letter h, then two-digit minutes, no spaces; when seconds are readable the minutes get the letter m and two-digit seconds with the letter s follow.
12h42
